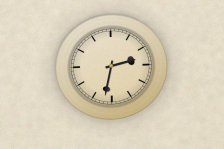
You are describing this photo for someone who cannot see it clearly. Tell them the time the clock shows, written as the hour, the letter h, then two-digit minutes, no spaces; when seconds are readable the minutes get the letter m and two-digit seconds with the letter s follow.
2h32
